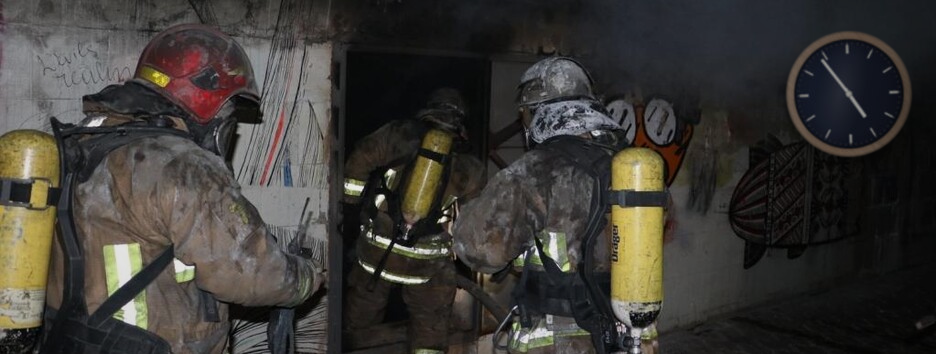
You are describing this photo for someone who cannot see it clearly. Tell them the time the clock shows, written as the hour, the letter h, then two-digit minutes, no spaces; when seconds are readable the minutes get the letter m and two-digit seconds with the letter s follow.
4h54
